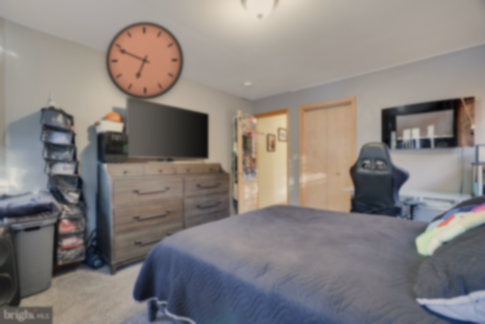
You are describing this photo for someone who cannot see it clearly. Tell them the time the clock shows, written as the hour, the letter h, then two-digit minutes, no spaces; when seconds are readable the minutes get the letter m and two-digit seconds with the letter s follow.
6h49
